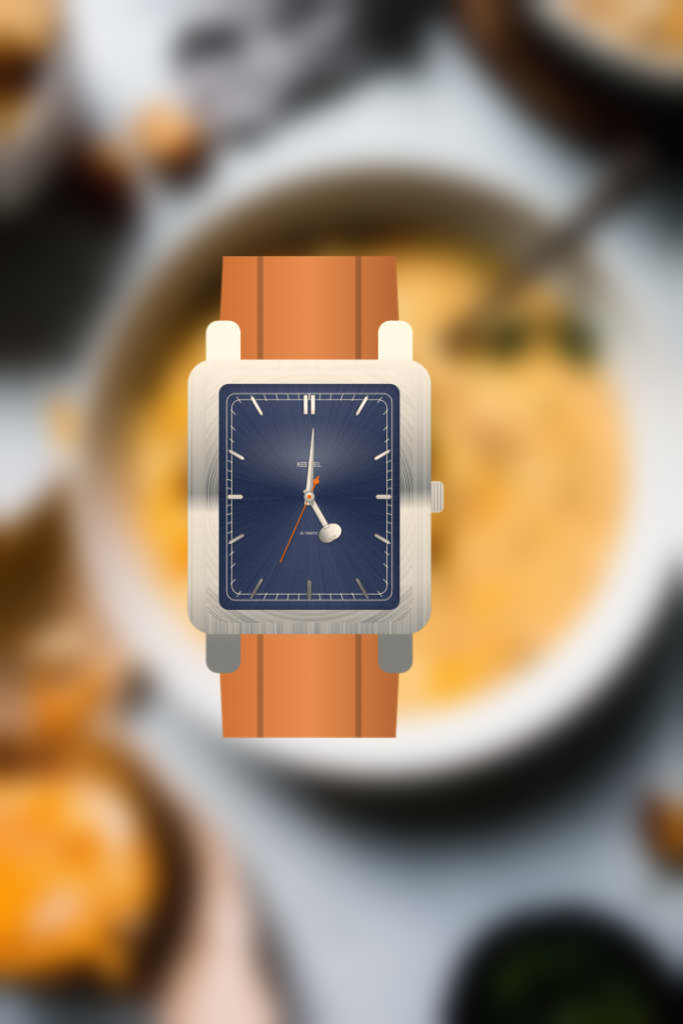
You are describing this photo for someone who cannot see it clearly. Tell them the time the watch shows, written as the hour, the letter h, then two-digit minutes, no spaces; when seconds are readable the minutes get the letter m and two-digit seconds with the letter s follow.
5h00m34s
